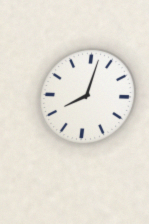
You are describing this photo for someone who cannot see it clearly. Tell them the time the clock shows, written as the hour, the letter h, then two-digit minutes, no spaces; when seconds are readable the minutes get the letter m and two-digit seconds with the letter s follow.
8h02
